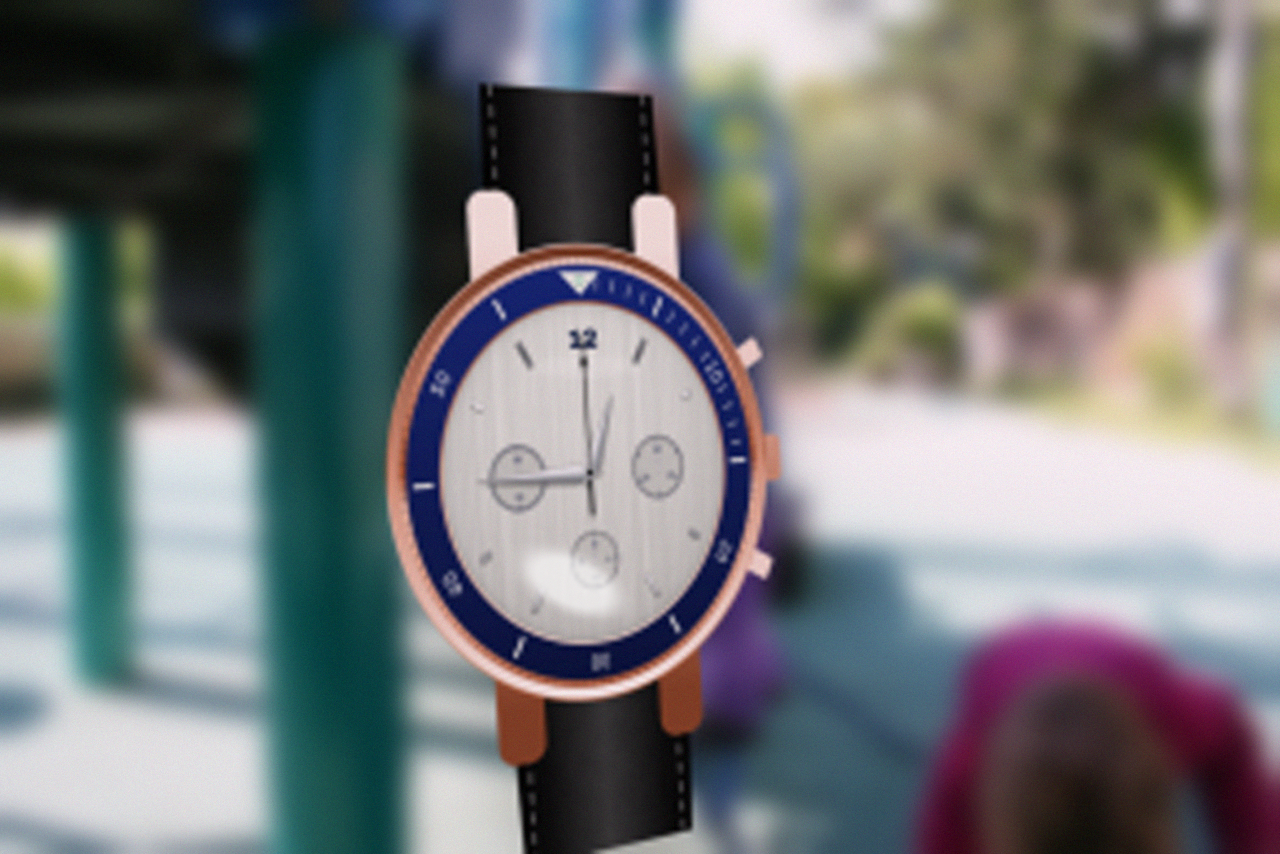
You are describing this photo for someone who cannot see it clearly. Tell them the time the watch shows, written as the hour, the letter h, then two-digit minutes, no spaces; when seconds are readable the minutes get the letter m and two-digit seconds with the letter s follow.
12h45
